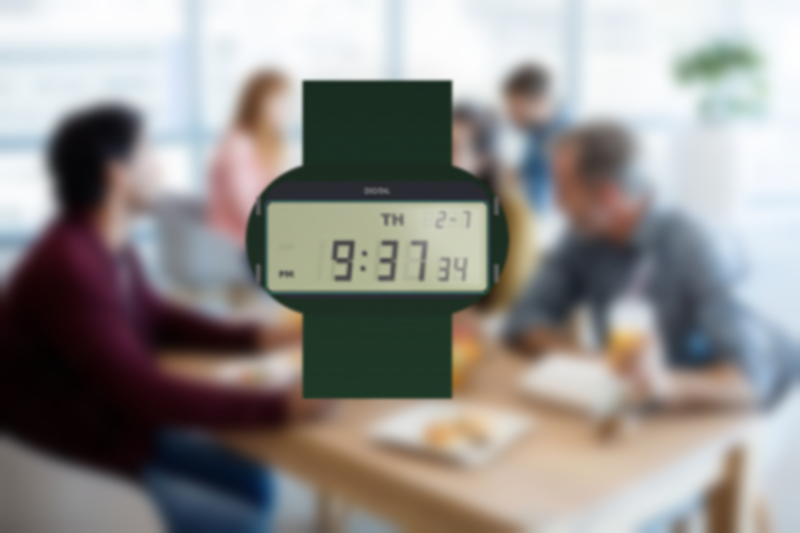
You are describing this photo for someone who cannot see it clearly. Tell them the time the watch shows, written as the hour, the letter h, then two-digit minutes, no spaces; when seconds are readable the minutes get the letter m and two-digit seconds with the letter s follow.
9h37m34s
